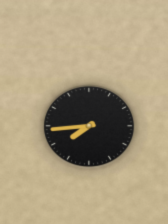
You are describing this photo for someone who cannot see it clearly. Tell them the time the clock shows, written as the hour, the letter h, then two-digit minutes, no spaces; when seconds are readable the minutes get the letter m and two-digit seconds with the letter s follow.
7h44
